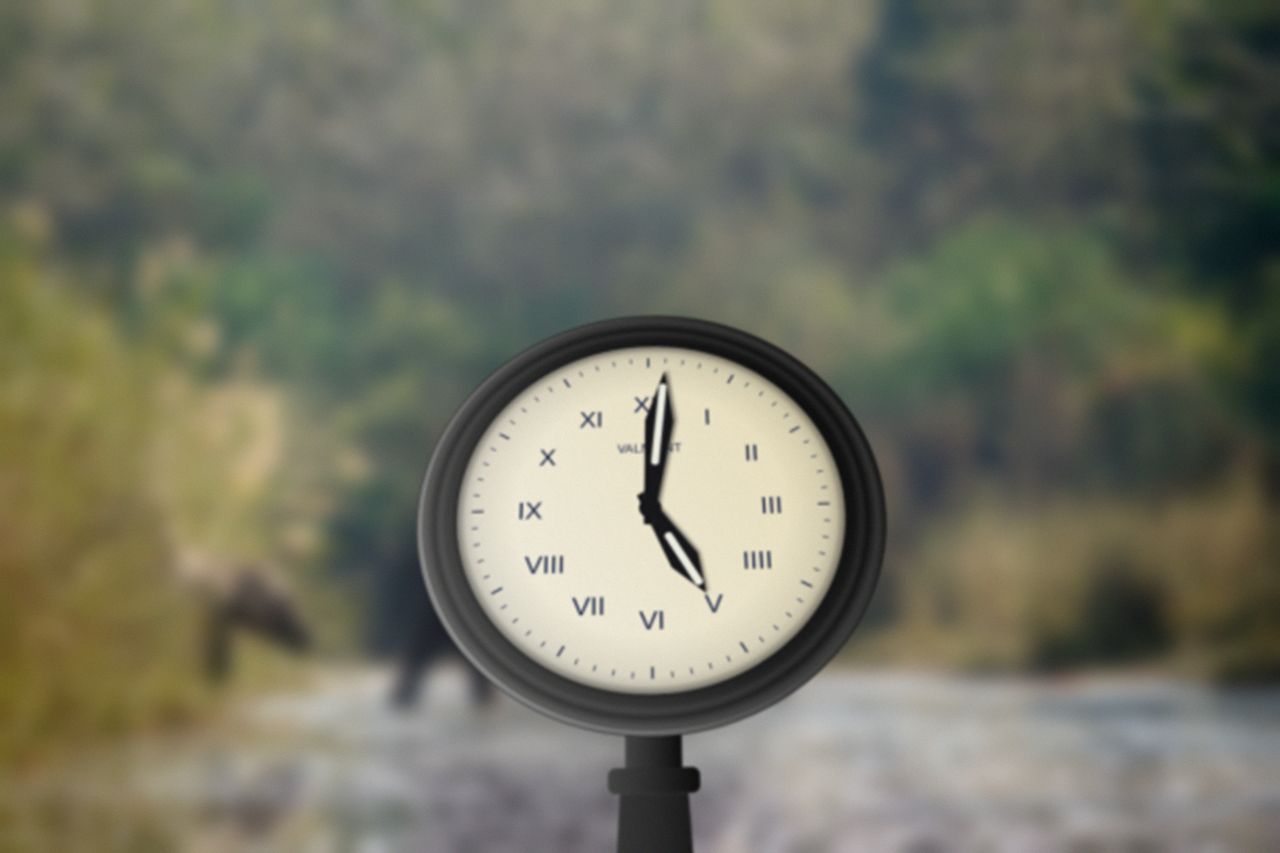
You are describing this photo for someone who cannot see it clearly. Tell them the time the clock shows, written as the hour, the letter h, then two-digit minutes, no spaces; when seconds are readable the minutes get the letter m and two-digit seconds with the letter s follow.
5h01
